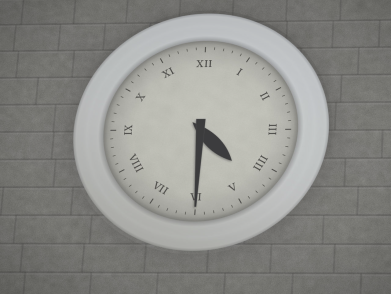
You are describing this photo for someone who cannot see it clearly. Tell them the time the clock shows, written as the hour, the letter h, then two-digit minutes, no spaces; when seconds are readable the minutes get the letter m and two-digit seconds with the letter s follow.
4h30
